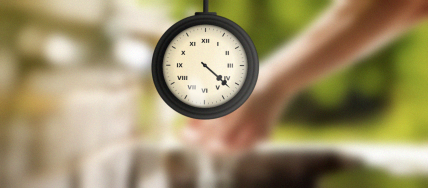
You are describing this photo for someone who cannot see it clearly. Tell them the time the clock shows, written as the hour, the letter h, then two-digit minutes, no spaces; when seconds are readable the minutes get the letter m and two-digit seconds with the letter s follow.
4h22
